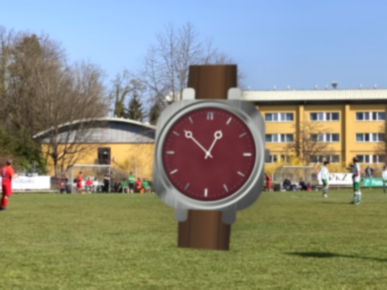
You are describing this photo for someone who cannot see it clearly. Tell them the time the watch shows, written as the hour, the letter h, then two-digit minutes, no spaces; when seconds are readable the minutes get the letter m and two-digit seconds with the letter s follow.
12h52
